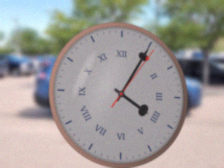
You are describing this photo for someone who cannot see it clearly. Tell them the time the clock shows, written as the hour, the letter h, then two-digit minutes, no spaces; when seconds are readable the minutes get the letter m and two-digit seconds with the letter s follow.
4h05m06s
